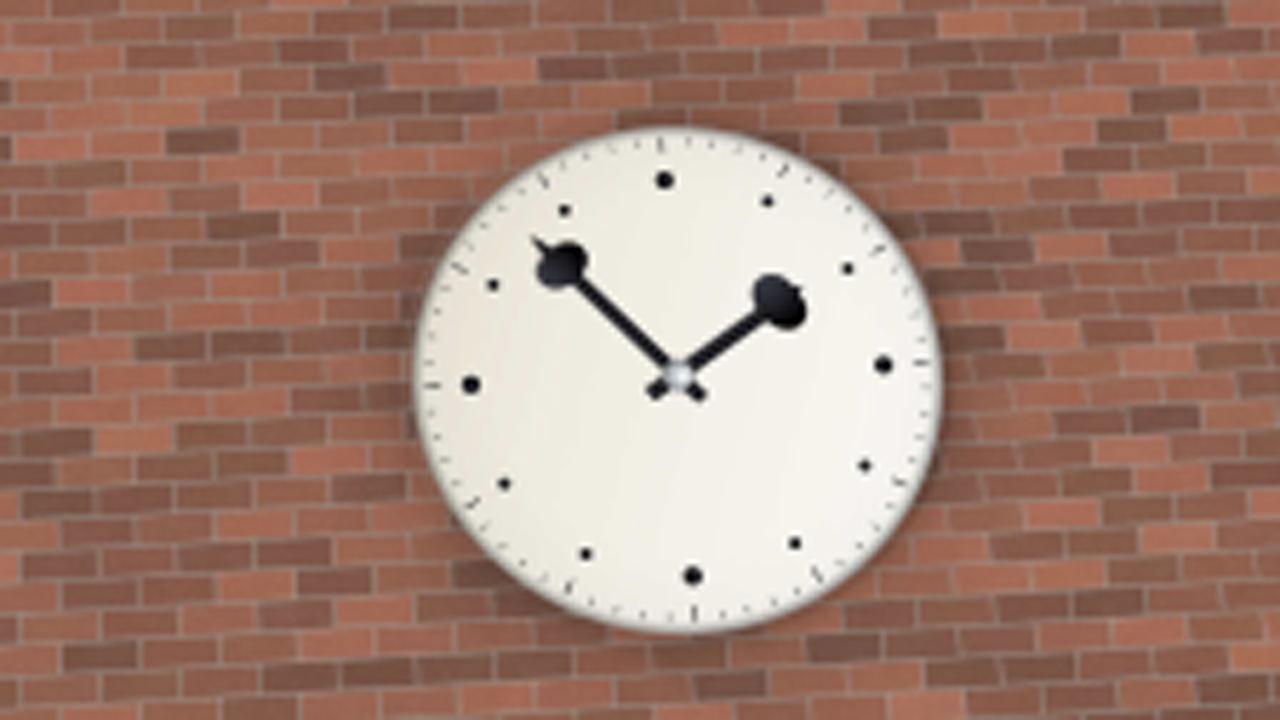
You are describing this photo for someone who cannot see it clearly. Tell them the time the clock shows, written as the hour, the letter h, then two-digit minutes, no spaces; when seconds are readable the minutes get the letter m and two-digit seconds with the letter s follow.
1h53
